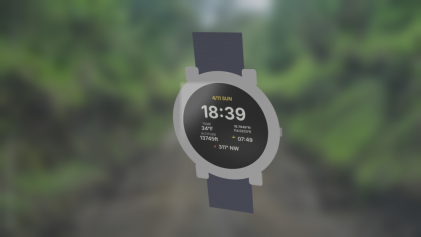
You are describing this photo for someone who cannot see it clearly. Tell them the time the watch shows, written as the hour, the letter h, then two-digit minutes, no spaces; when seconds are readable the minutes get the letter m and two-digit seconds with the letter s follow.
18h39
